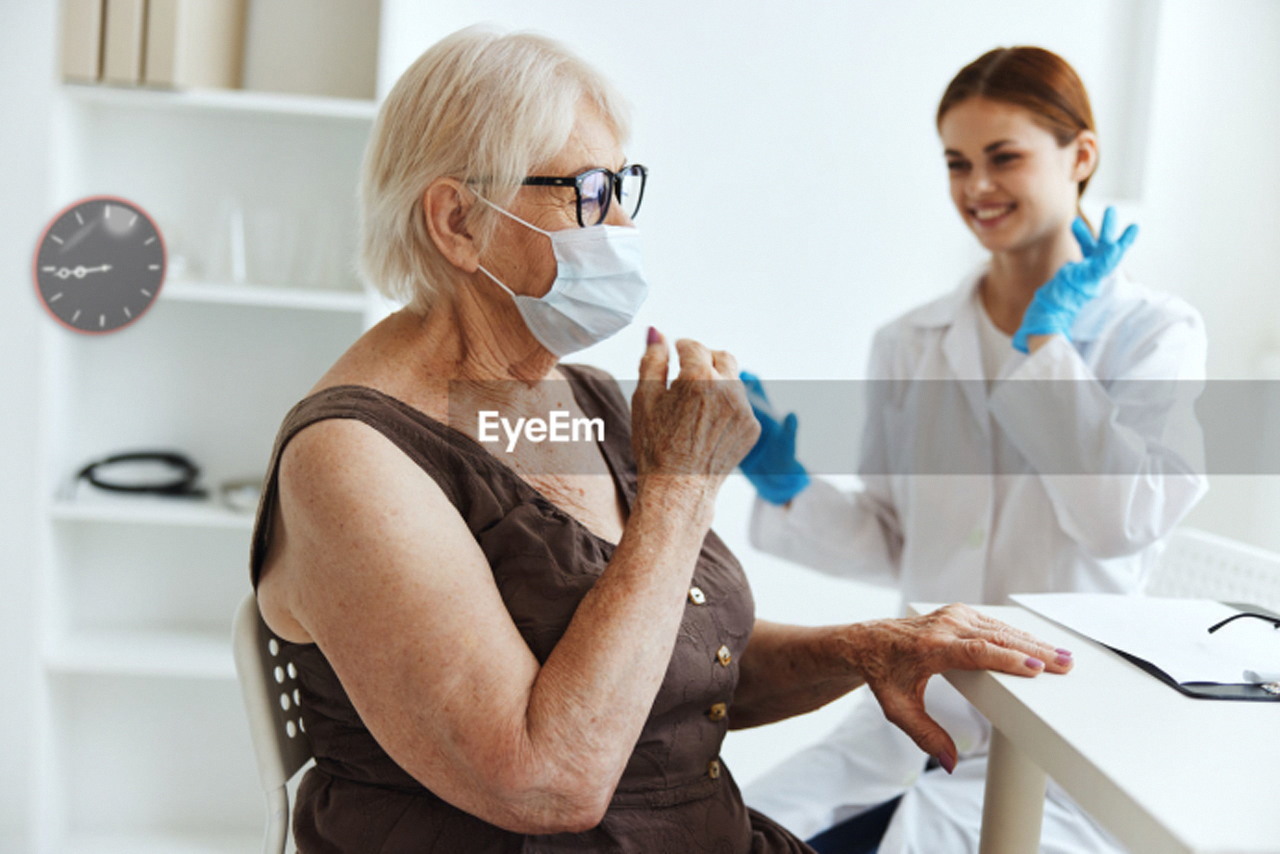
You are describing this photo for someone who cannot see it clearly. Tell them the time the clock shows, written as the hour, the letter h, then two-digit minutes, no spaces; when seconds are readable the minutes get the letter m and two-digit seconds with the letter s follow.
8h44
